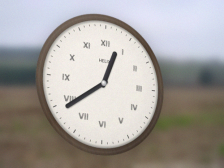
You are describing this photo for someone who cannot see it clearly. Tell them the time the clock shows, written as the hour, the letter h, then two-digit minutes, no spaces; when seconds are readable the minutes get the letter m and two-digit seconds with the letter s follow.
12h39
